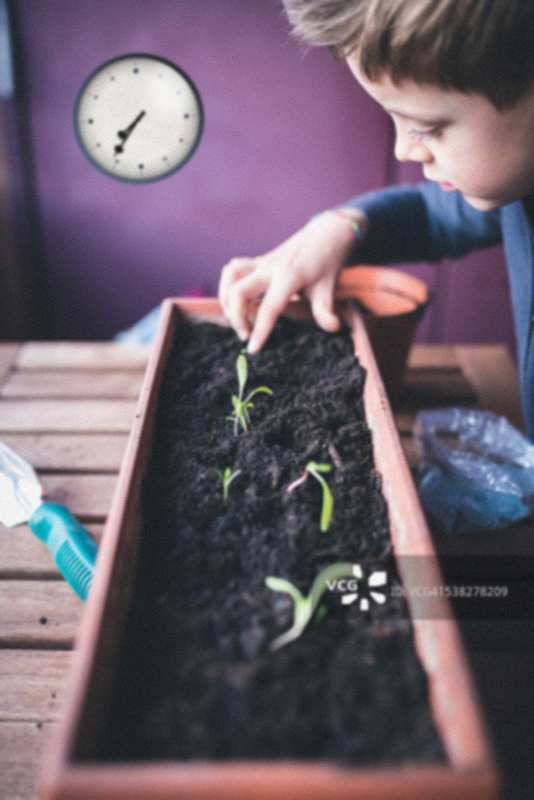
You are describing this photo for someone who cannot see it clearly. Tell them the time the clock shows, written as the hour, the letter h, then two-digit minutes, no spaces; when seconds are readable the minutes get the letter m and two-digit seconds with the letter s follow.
7h36
